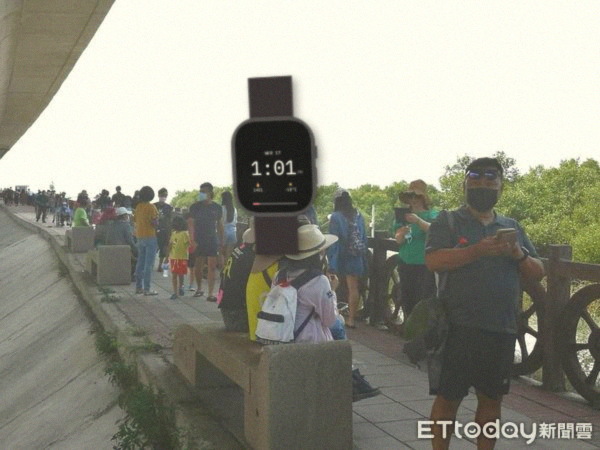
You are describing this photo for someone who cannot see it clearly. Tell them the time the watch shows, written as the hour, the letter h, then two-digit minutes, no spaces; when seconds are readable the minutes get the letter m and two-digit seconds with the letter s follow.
1h01
